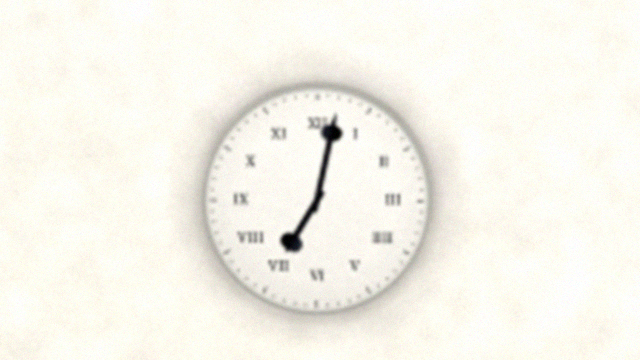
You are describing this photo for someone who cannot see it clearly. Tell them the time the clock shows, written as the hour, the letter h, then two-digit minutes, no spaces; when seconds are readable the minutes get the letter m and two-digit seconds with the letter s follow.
7h02
